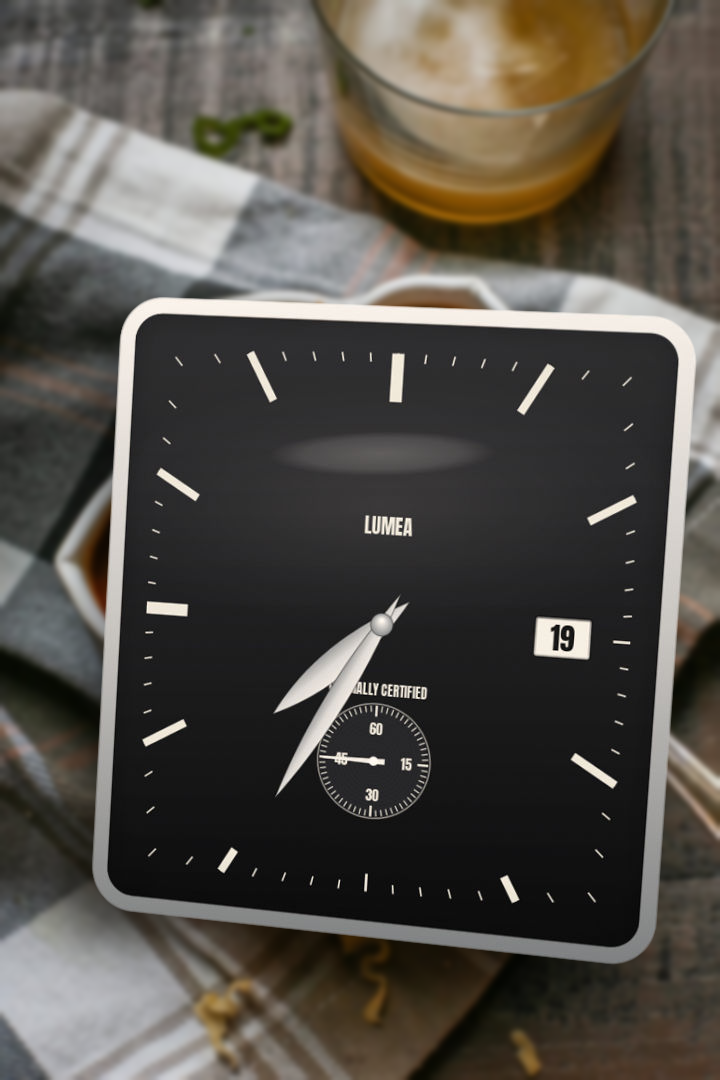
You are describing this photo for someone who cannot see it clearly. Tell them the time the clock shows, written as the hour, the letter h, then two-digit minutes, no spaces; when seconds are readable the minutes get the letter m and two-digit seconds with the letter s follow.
7h34m45s
